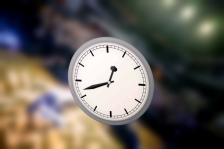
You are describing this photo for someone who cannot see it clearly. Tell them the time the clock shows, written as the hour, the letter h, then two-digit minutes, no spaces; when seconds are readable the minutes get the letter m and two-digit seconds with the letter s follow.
12h42
